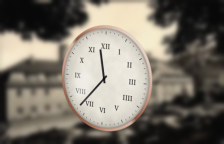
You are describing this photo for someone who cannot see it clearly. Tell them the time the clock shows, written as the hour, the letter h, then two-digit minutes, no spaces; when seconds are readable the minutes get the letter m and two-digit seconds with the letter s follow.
11h37
